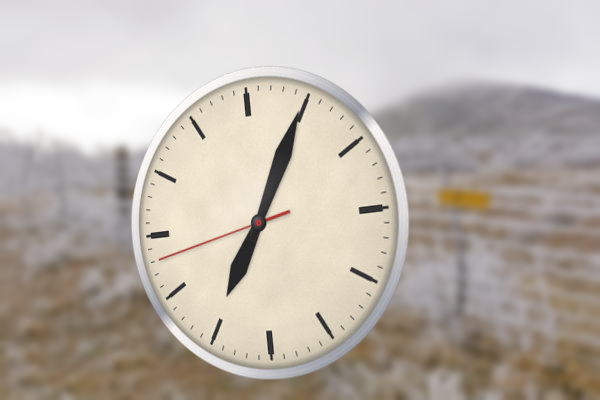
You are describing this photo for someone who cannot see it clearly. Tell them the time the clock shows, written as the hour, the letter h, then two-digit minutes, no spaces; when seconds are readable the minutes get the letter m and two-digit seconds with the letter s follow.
7h04m43s
